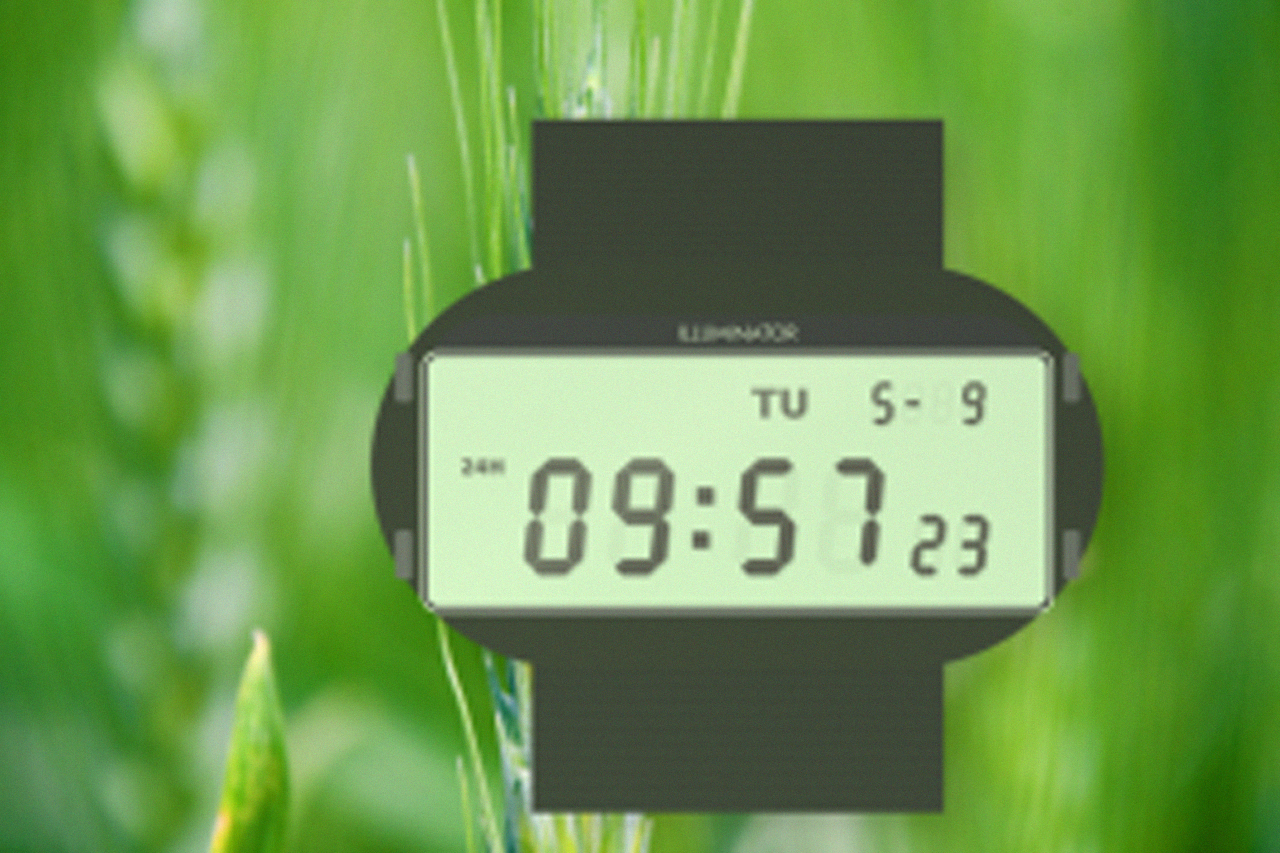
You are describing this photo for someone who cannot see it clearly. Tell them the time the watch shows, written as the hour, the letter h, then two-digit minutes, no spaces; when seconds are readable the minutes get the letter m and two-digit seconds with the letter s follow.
9h57m23s
